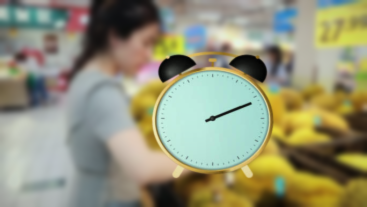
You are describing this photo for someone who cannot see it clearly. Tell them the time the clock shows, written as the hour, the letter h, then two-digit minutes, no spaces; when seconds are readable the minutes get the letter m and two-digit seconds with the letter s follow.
2h11
